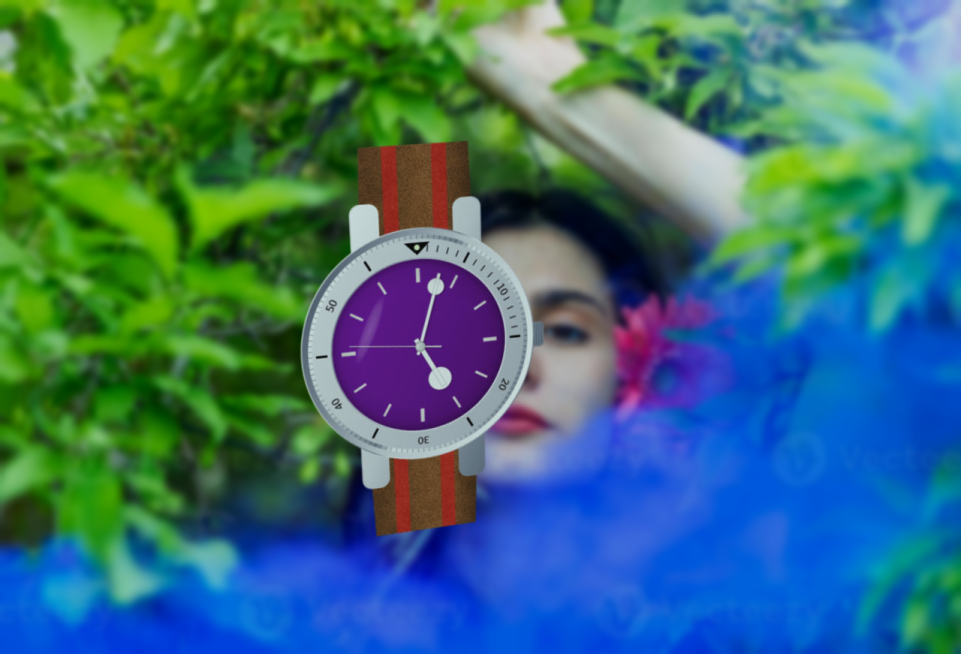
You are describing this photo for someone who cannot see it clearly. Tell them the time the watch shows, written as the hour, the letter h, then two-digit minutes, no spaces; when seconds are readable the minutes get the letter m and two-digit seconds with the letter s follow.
5h02m46s
